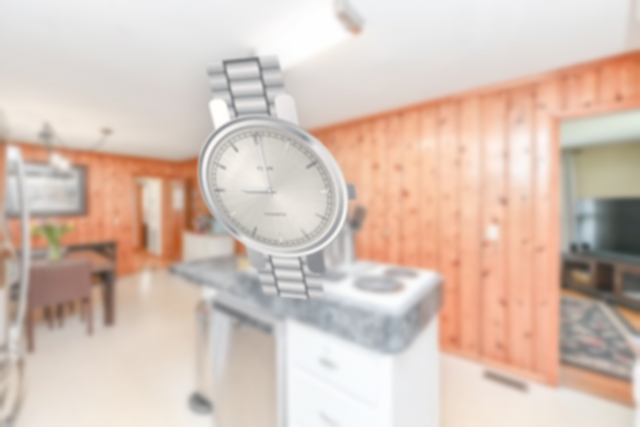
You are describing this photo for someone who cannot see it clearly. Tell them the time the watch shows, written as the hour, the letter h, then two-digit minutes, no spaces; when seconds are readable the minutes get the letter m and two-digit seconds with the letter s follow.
9h00
